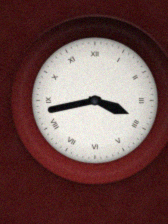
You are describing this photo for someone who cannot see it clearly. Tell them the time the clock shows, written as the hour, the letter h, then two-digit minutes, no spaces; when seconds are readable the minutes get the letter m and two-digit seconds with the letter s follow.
3h43
